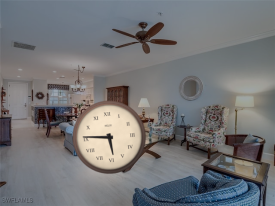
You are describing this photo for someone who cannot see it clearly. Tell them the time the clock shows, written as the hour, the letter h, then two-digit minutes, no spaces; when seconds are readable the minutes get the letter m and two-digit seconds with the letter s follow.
5h46
